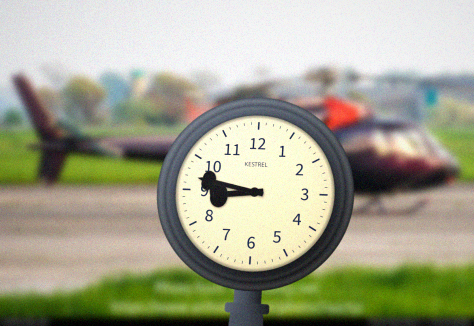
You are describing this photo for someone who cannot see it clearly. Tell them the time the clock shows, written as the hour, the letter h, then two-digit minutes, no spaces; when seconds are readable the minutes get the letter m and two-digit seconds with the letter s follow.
8h47
